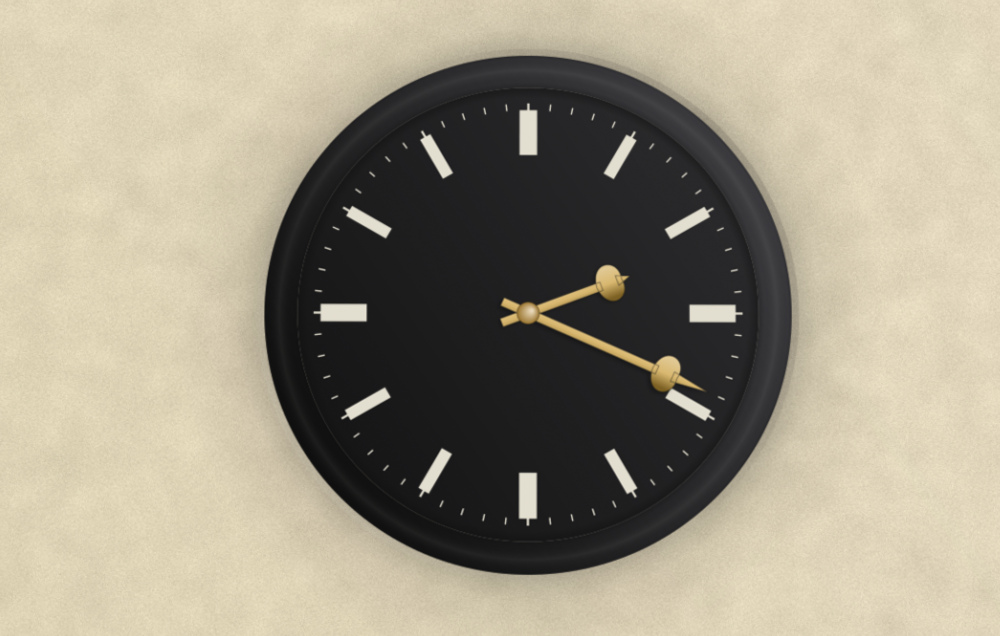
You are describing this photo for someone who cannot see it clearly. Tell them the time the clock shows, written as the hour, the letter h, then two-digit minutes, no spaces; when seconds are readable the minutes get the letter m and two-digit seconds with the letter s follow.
2h19
